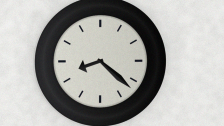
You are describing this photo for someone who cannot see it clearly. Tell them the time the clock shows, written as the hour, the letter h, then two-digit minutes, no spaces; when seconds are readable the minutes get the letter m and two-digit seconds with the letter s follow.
8h22
